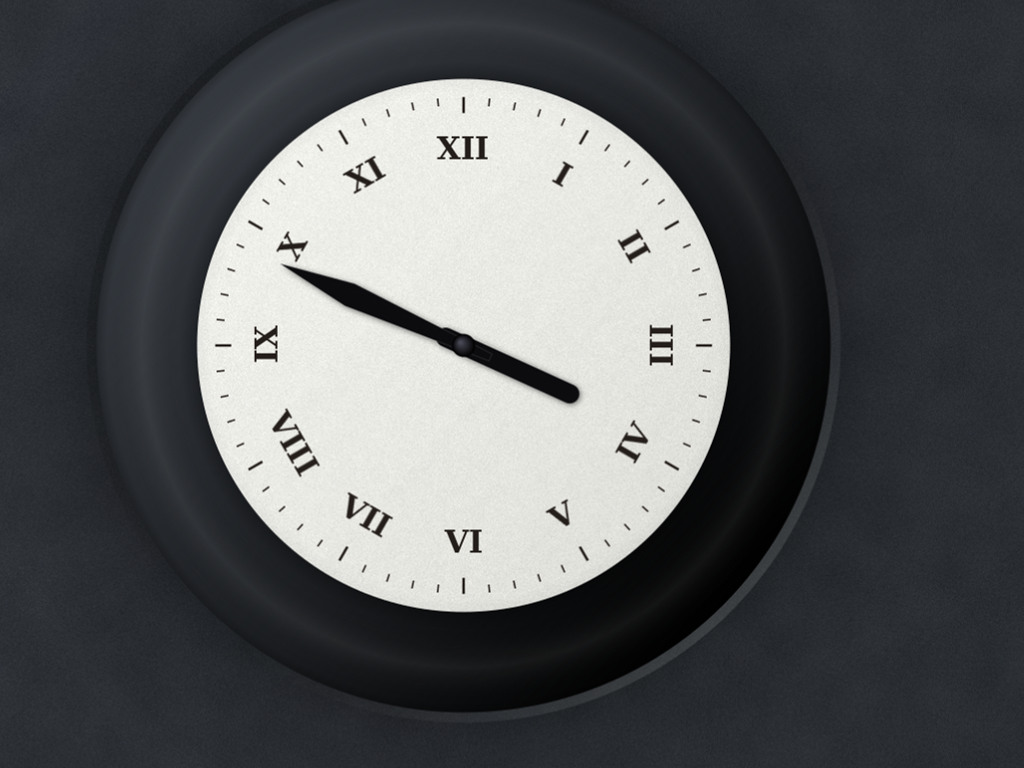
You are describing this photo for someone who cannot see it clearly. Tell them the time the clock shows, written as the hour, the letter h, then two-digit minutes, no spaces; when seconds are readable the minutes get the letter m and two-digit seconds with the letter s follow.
3h49
